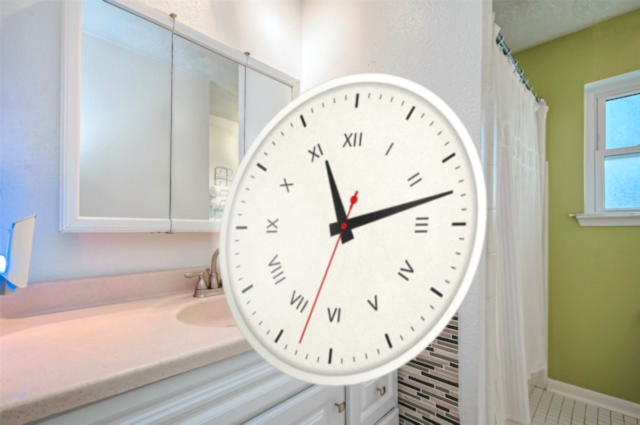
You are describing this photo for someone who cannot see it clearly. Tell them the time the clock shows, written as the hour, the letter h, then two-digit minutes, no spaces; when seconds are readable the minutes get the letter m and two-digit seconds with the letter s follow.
11h12m33s
